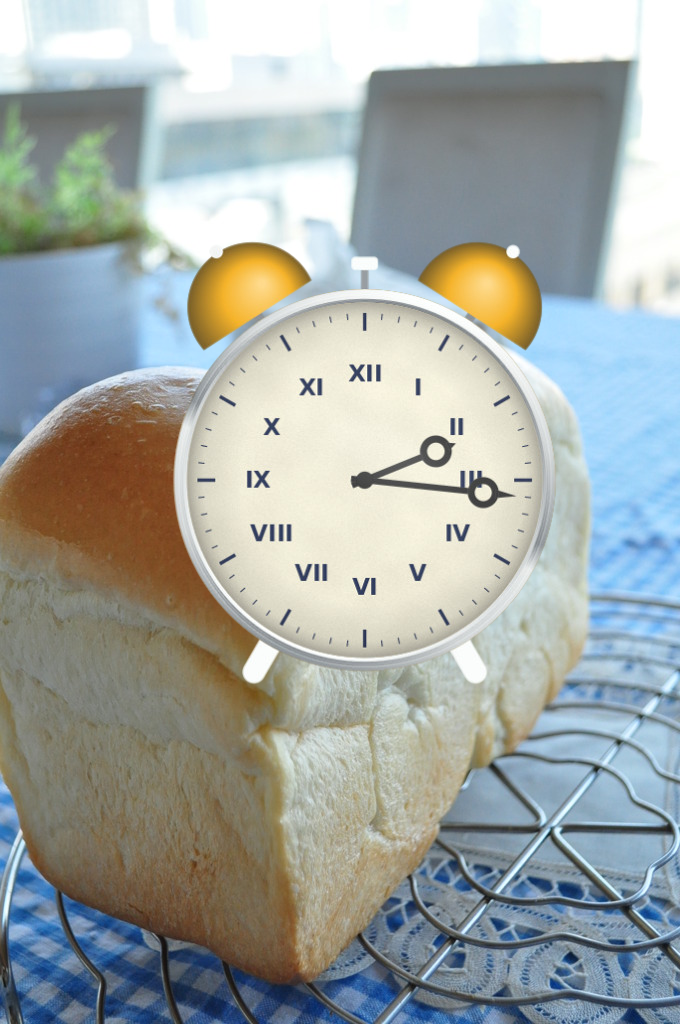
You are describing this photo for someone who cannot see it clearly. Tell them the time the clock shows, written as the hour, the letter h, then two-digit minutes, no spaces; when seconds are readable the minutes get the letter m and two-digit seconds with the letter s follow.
2h16
